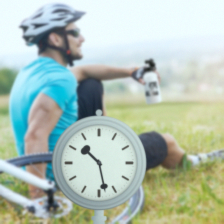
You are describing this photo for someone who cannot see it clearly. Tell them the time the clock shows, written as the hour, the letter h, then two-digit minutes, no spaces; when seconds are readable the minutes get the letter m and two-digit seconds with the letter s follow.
10h28
